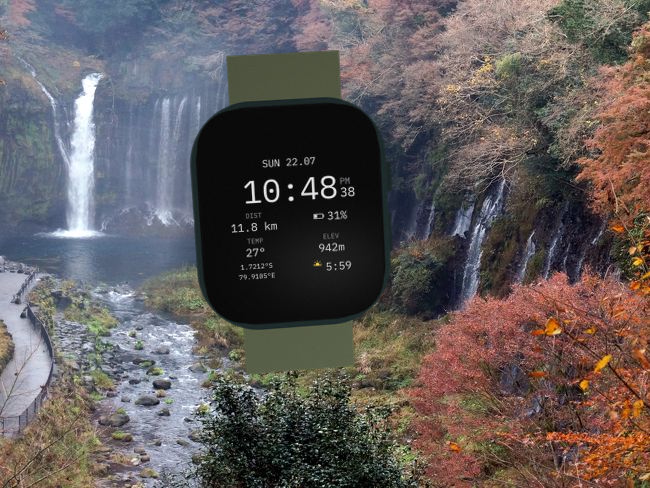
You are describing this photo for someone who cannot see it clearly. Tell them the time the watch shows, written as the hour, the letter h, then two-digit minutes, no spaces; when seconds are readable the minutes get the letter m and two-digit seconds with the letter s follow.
10h48m38s
